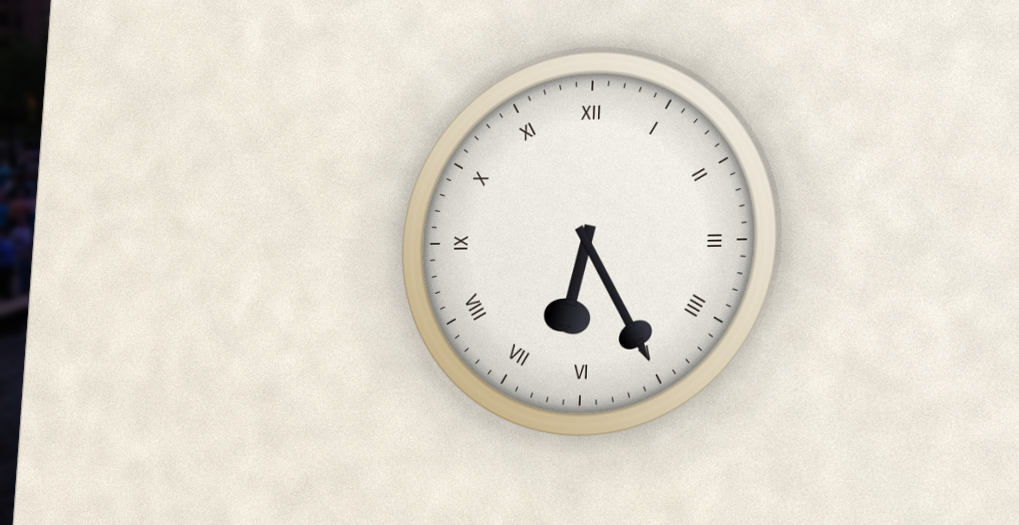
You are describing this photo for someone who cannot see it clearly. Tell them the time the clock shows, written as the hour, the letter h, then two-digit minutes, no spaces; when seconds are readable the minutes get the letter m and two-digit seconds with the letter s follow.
6h25
